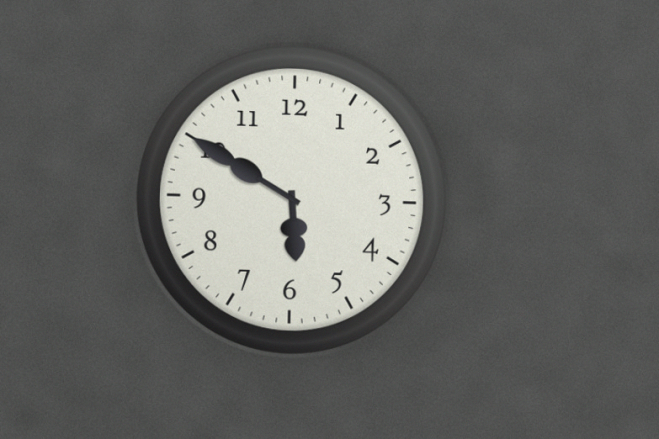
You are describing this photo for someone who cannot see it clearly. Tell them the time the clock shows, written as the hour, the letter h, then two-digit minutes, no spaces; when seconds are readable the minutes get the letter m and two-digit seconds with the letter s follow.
5h50
